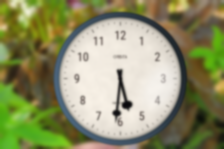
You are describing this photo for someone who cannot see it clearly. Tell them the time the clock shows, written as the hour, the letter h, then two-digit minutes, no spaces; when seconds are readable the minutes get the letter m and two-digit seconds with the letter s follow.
5h31
